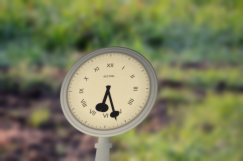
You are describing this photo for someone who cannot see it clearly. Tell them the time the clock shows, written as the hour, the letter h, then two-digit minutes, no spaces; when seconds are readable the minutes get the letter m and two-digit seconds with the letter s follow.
6h27
